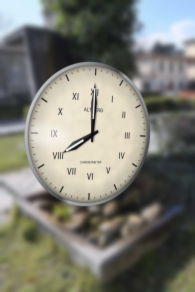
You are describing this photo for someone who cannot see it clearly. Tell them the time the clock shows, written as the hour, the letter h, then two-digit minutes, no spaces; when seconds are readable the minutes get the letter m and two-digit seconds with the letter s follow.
8h00
